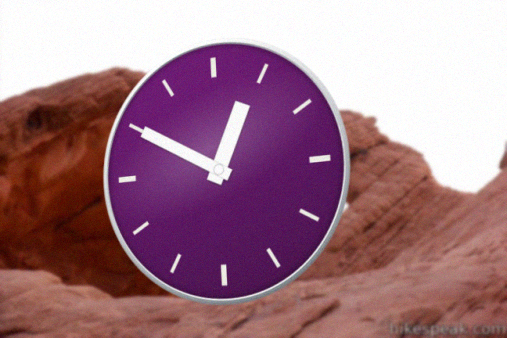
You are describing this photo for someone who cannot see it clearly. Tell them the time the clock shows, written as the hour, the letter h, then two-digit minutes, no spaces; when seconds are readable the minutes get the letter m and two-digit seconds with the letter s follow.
12h50
